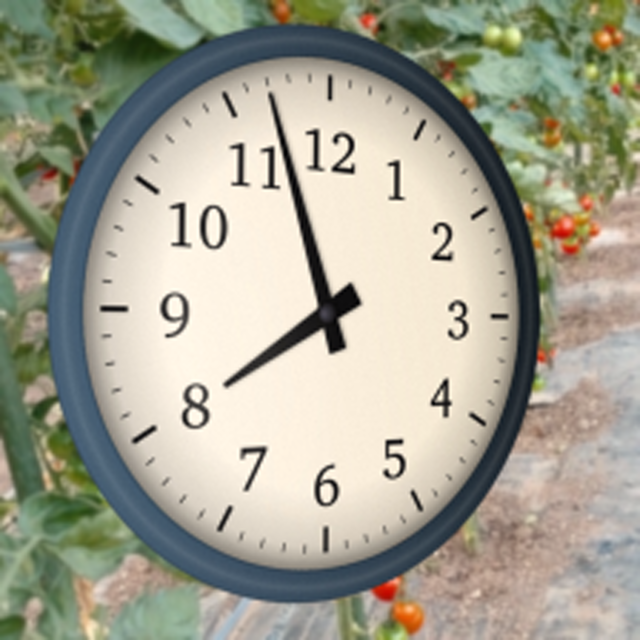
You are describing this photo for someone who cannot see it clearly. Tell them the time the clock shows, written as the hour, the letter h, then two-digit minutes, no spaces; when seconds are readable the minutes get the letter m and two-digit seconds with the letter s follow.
7h57
